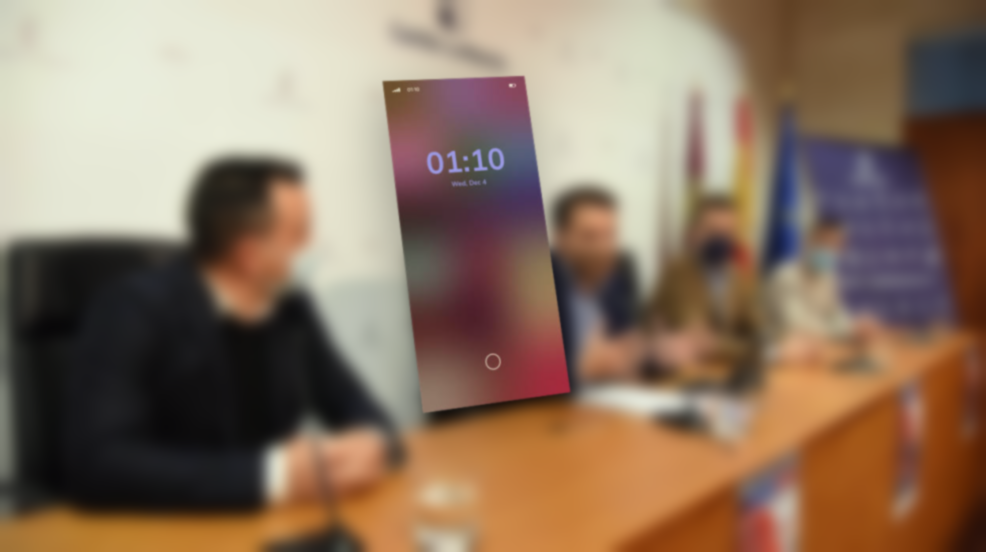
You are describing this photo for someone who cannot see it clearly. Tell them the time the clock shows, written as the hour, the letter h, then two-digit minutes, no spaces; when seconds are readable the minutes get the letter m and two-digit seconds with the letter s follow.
1h10
